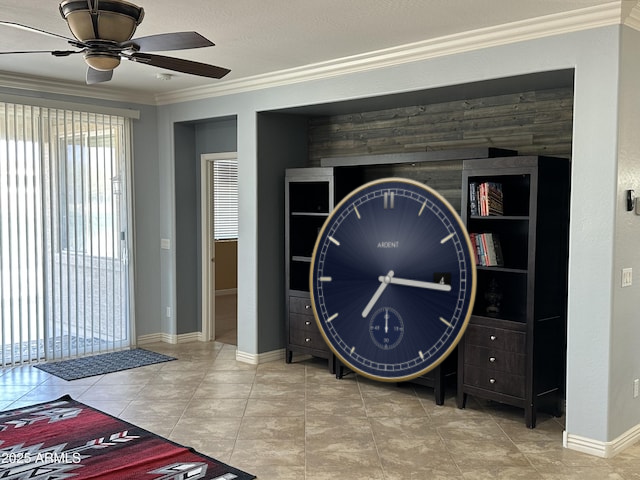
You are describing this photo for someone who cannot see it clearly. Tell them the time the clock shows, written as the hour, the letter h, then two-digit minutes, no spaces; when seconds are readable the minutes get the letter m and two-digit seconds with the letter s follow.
7h16
